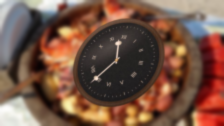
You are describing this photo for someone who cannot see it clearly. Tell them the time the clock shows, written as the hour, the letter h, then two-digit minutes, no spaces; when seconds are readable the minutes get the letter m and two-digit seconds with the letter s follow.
11h36
